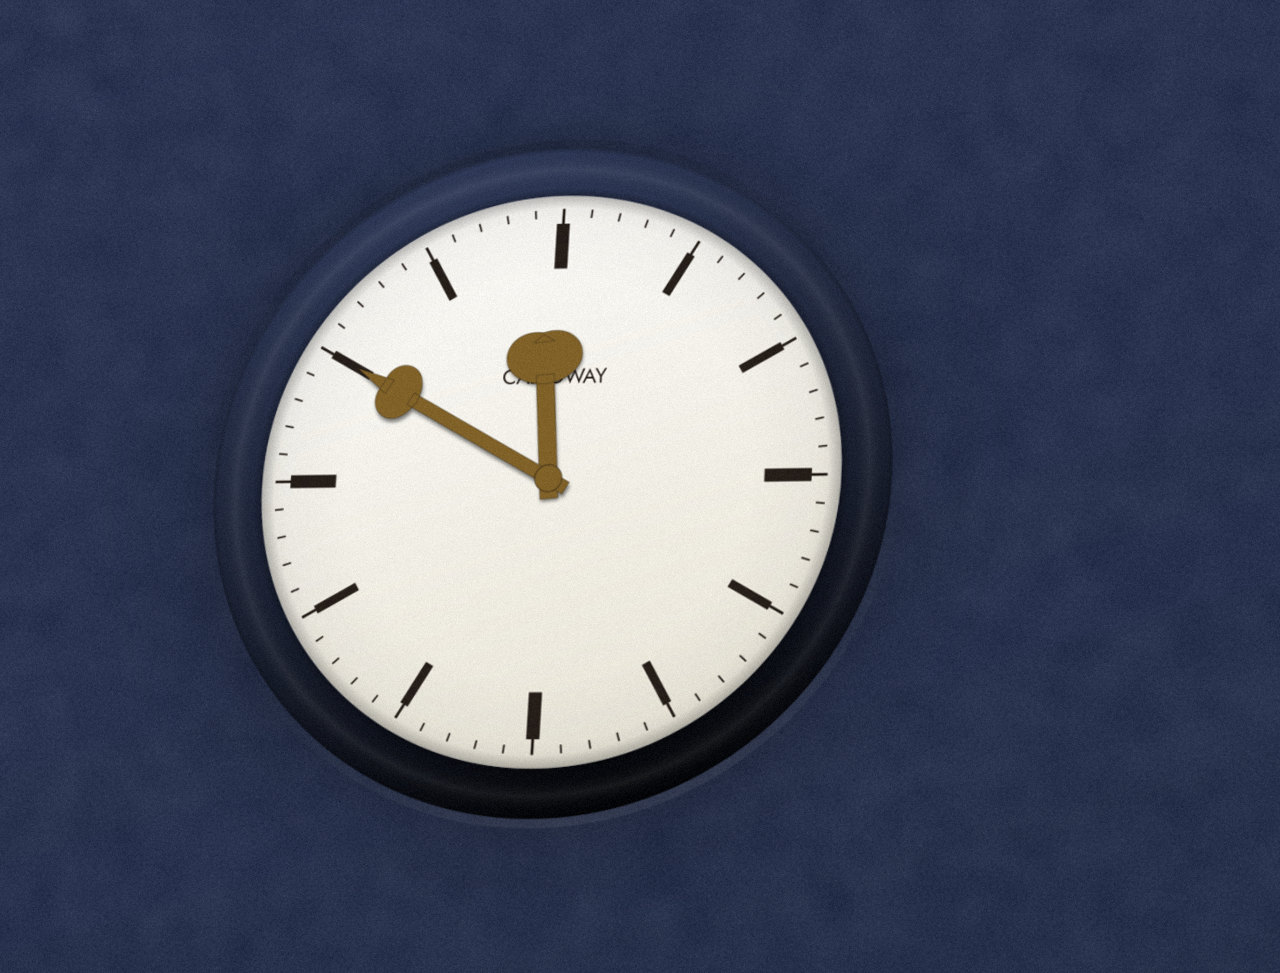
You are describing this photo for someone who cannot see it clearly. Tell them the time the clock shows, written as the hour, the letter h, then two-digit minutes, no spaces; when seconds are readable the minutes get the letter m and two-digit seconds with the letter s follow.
11h50
